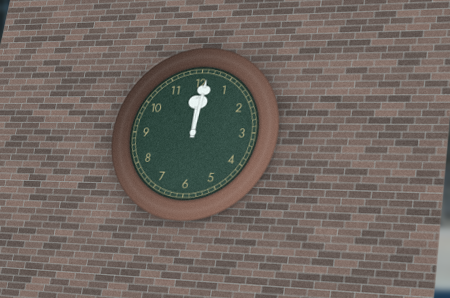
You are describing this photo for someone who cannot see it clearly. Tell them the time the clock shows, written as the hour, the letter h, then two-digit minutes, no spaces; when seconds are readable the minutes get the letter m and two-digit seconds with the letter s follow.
12h01
